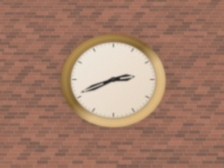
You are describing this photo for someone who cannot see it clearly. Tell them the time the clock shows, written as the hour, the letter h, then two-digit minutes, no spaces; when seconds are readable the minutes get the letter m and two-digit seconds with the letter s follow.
2h41
